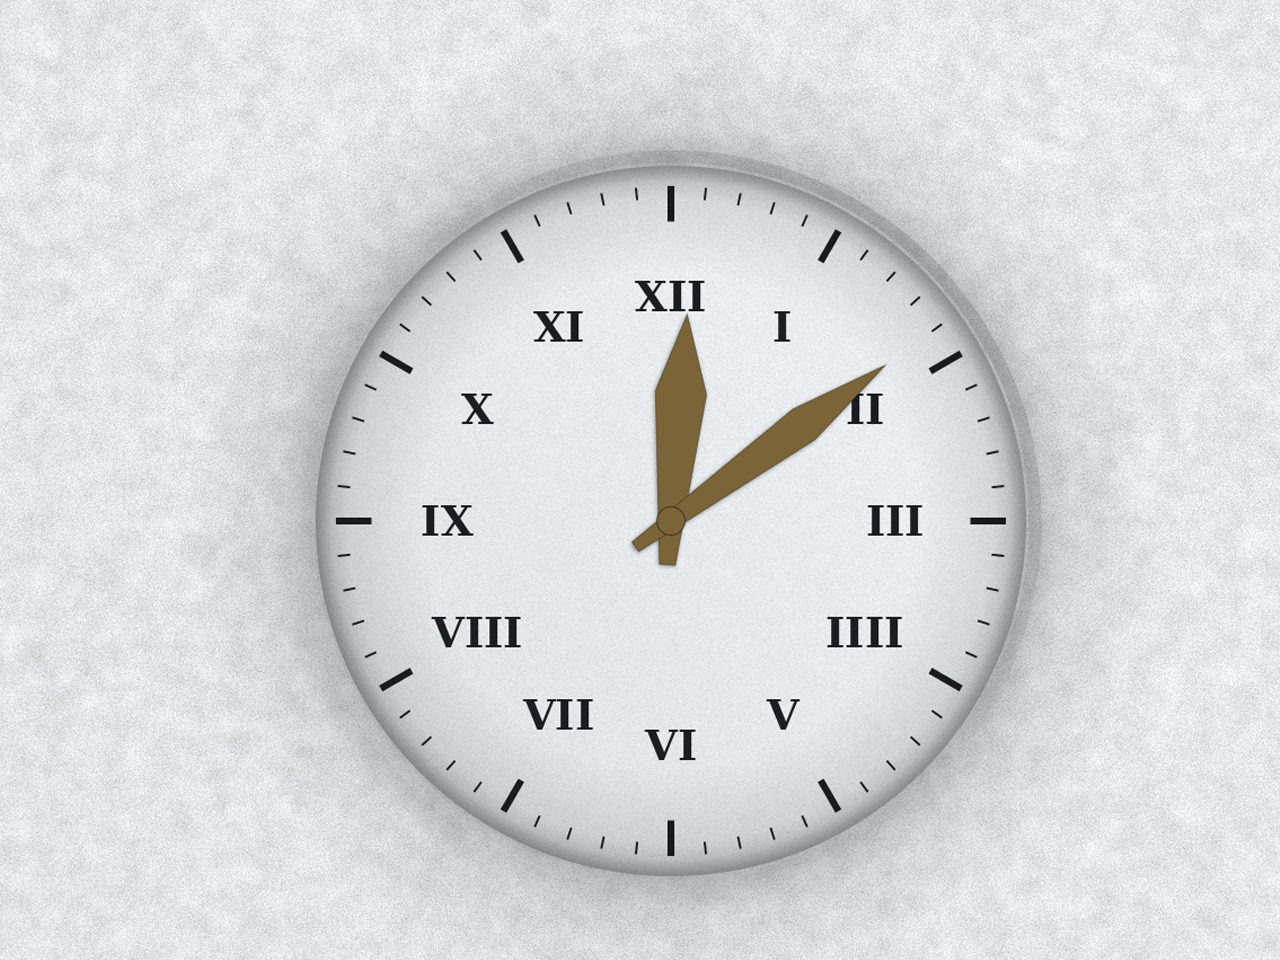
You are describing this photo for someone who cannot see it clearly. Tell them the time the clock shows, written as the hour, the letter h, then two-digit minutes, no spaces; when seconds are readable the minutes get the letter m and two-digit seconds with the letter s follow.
12h09
